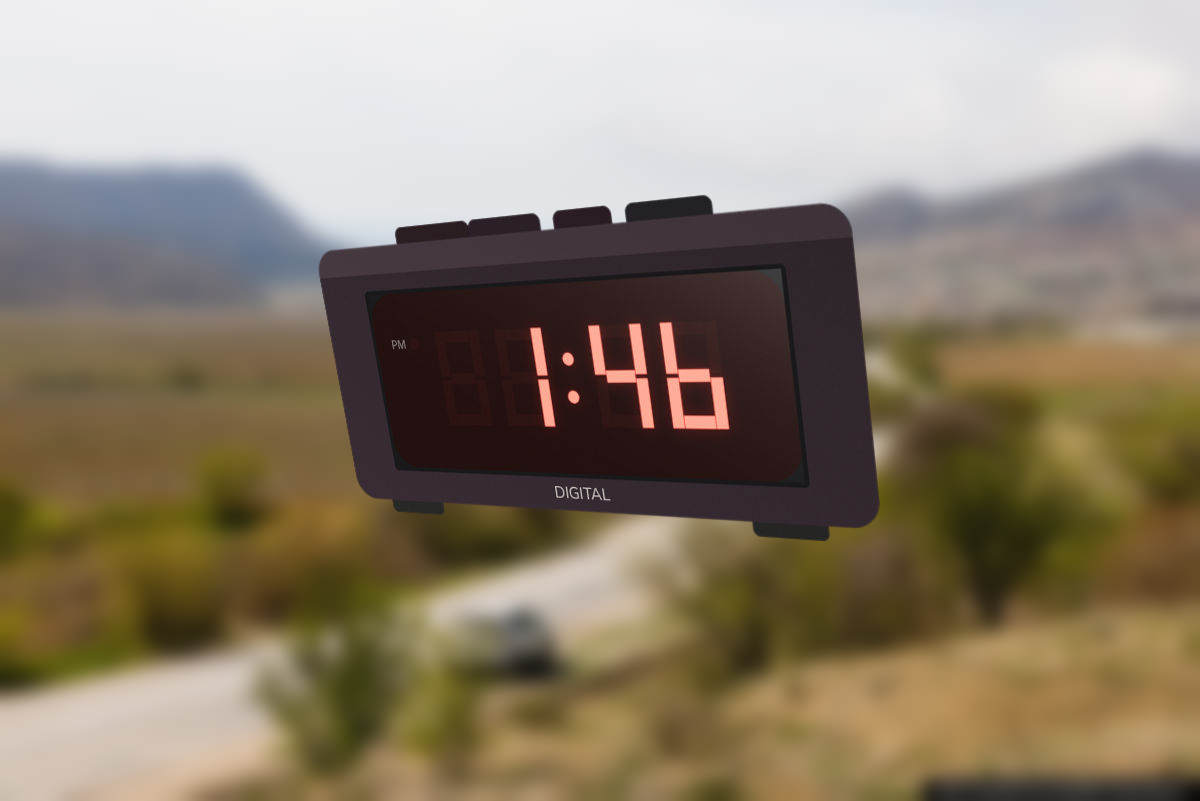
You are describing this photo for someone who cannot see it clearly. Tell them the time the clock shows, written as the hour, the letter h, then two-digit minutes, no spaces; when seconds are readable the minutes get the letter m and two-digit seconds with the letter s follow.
1h46
